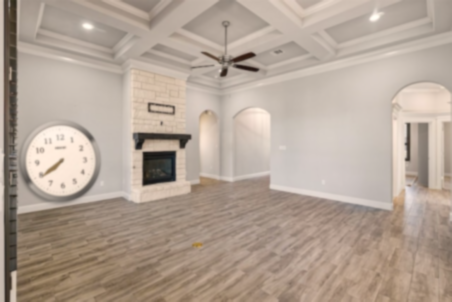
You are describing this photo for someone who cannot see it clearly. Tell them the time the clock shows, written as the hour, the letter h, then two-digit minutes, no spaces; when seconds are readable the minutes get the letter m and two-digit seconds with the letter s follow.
7h39
